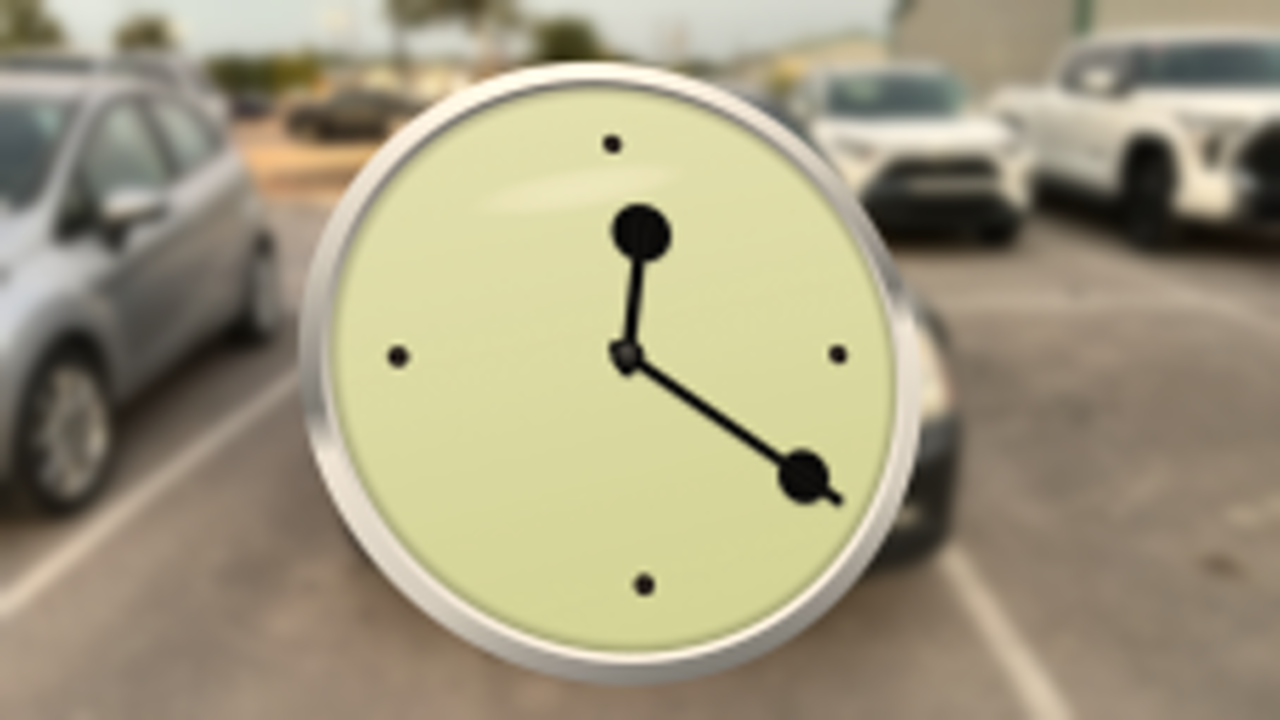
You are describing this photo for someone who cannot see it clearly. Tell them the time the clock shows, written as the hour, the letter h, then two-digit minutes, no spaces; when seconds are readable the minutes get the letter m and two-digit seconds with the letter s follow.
12h21
